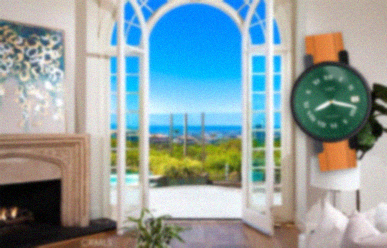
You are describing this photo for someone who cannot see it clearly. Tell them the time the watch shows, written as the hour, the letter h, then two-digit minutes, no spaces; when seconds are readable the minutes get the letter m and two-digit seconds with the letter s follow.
8h18
